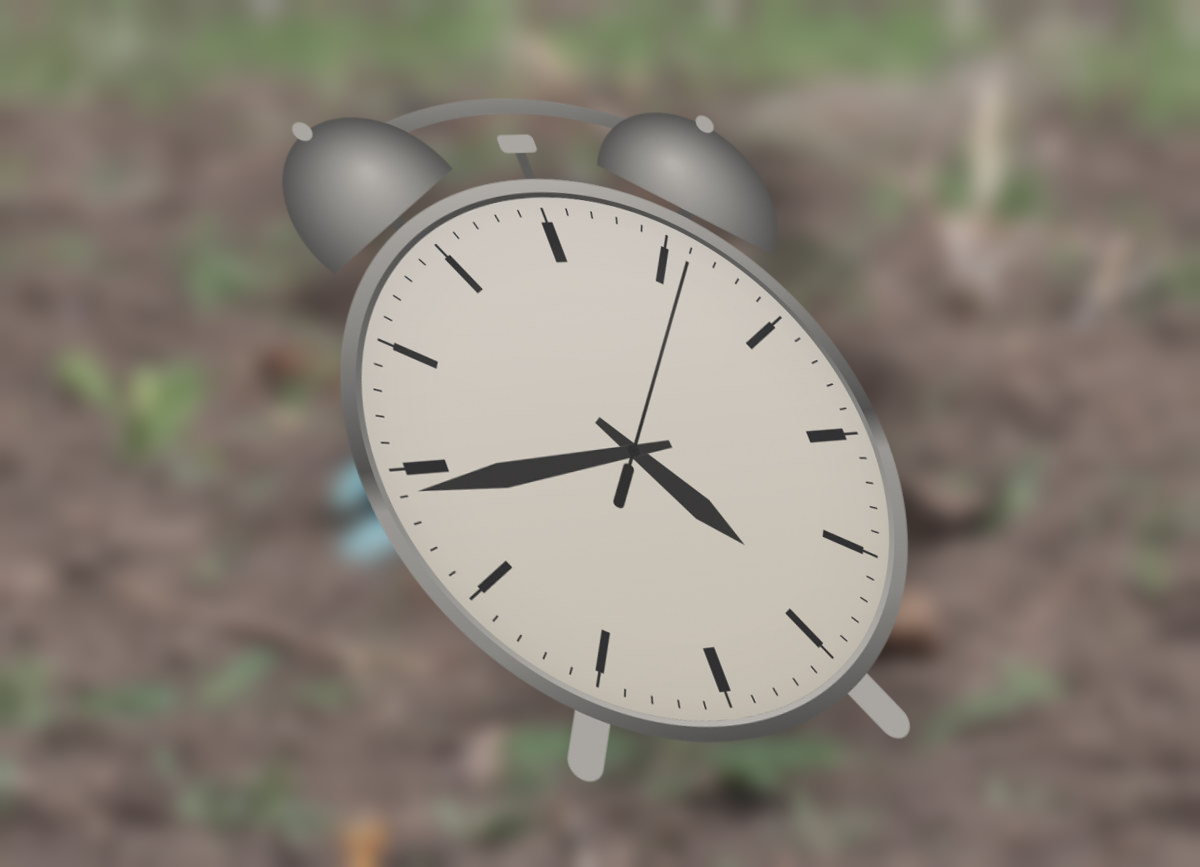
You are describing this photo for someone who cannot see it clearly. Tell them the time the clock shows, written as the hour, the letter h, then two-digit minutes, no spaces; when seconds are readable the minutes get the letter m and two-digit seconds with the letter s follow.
4h44m06s
